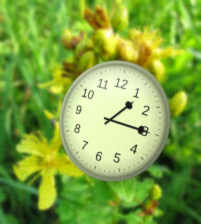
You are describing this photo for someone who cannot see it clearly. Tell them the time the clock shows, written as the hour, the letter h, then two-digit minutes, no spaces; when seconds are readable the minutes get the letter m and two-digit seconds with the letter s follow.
1h15
